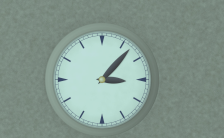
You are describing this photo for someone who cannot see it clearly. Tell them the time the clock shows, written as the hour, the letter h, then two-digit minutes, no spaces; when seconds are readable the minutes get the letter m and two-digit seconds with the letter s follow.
3h07
